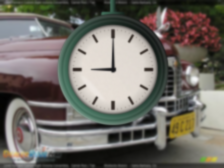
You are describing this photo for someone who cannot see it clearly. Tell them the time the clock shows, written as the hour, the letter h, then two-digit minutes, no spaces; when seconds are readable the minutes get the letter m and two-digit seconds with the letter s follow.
9h00
